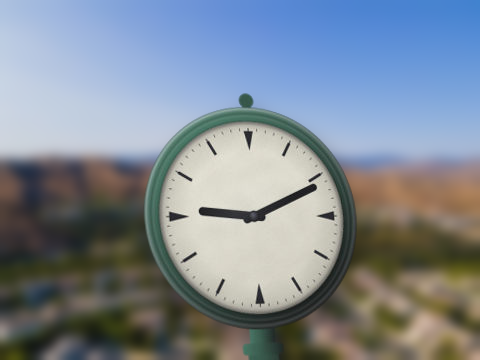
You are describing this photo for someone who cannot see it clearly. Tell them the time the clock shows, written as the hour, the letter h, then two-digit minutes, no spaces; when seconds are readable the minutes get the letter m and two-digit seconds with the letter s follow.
9h11
